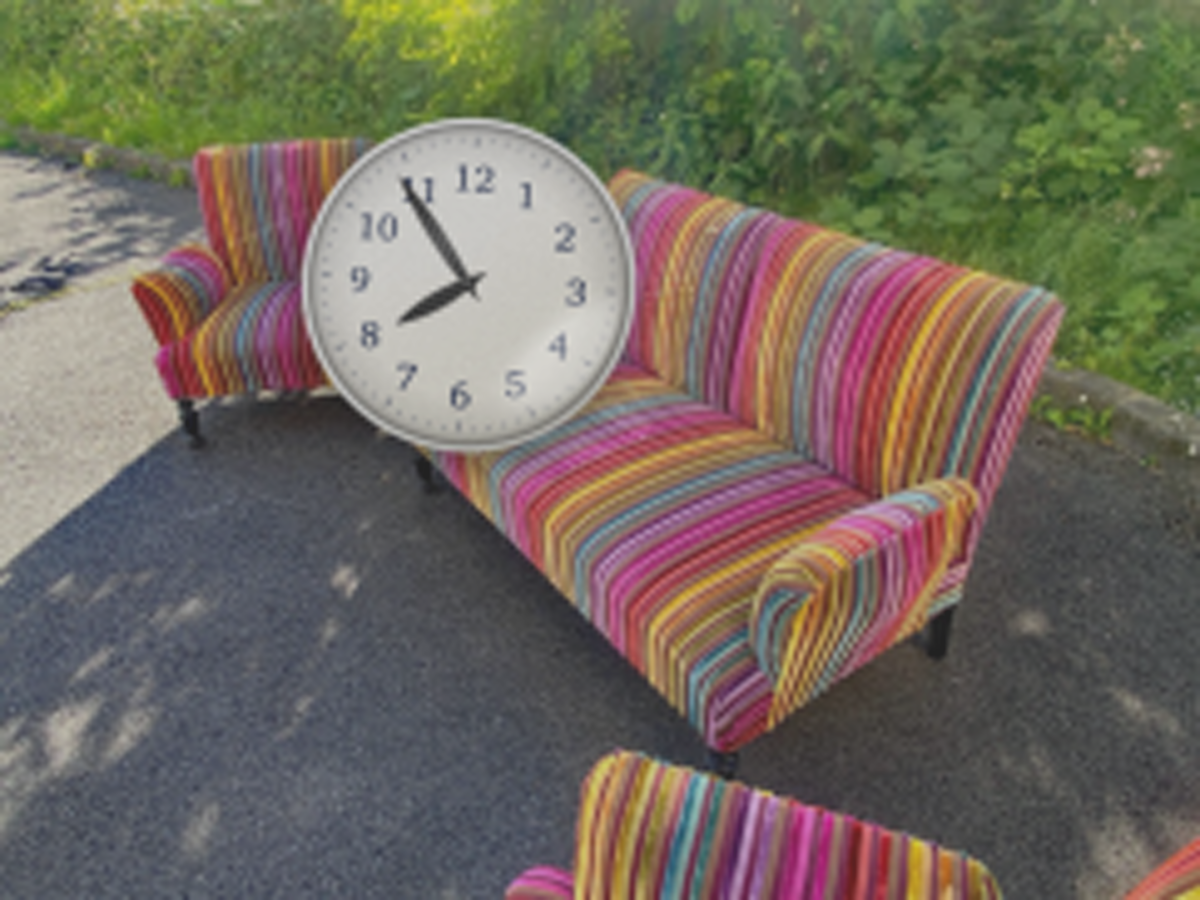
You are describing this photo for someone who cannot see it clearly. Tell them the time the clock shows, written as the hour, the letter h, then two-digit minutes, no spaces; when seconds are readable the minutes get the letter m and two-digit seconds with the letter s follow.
7h54
